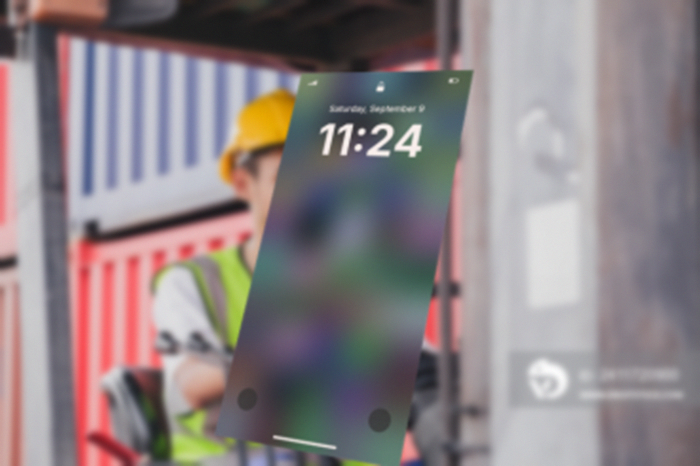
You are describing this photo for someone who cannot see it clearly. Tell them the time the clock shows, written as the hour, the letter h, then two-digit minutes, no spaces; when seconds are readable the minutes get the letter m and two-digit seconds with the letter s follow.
11h24
